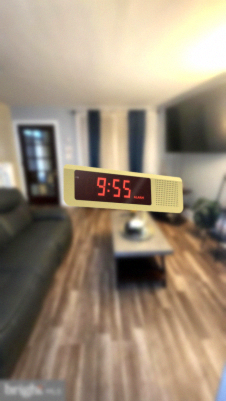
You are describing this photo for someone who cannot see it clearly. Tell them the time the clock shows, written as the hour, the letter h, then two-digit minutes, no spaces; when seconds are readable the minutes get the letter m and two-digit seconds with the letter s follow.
9h55
